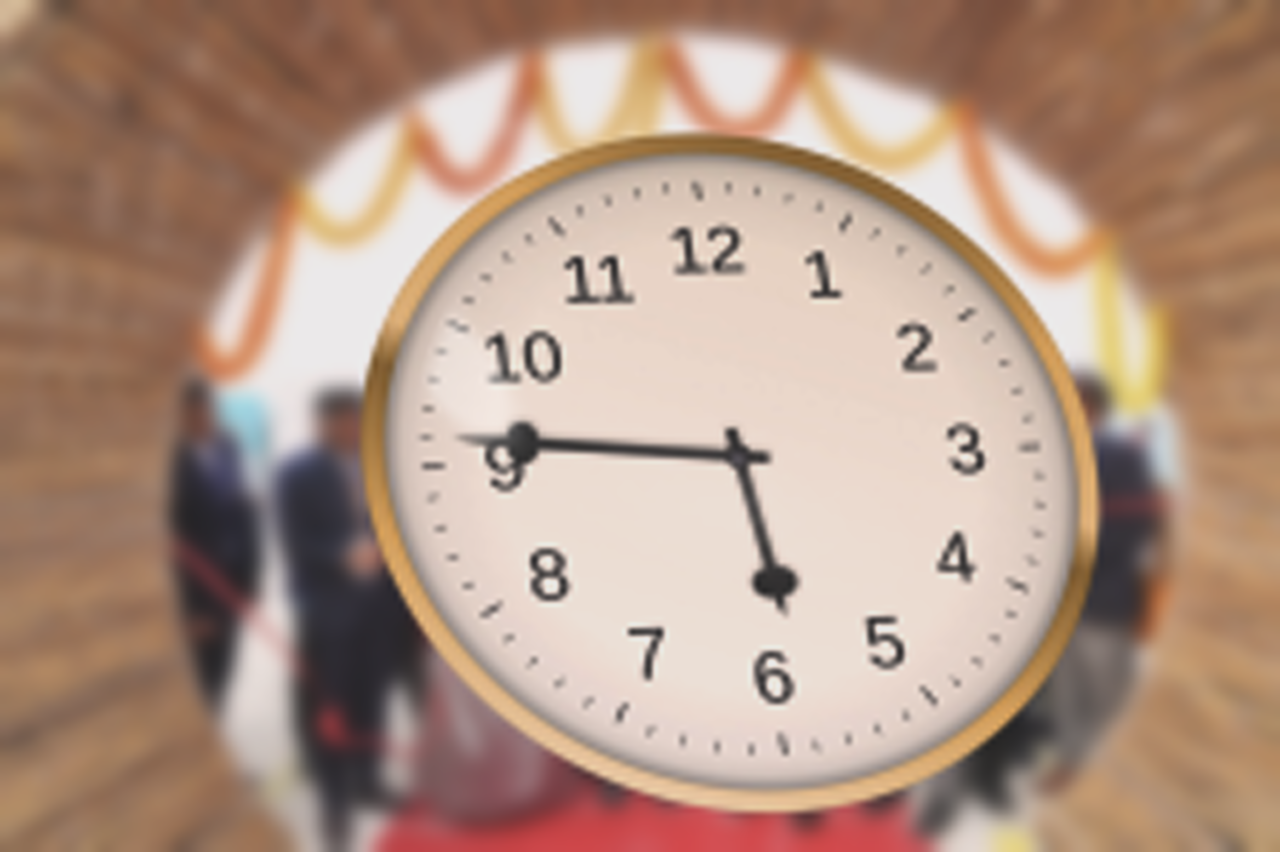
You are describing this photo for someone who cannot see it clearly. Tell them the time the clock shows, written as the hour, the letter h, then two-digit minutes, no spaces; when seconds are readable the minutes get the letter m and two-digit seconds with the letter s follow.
5h46
